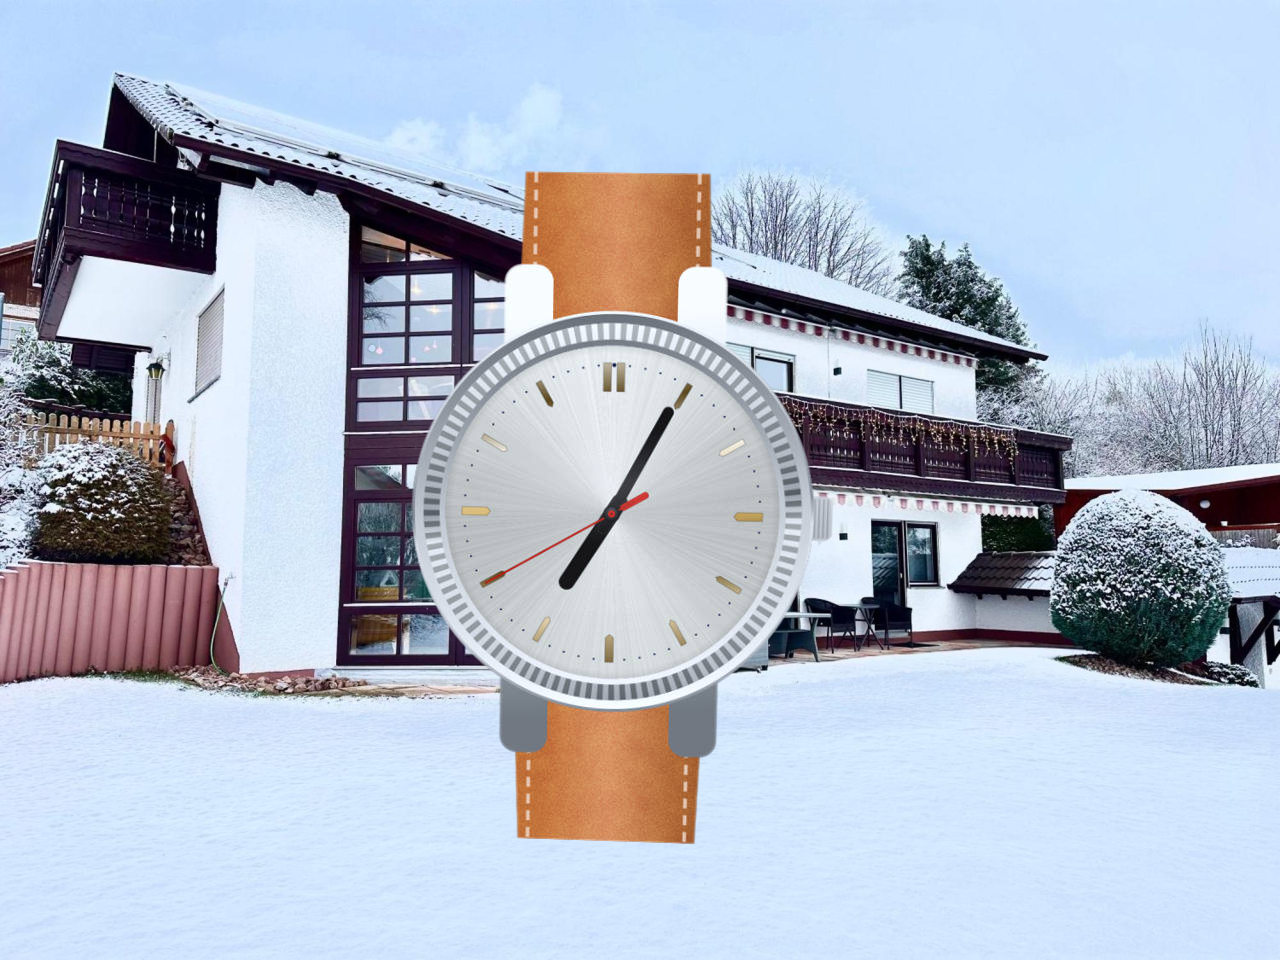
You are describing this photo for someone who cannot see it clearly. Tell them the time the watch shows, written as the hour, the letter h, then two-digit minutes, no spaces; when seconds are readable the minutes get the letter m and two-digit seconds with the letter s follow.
7h04m40s
